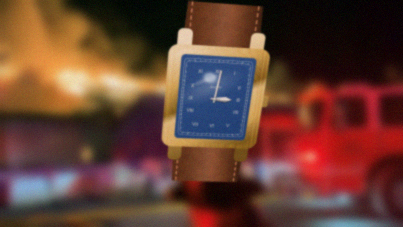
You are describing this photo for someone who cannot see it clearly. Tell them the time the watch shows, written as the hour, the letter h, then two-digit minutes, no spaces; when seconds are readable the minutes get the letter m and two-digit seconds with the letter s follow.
3h01
